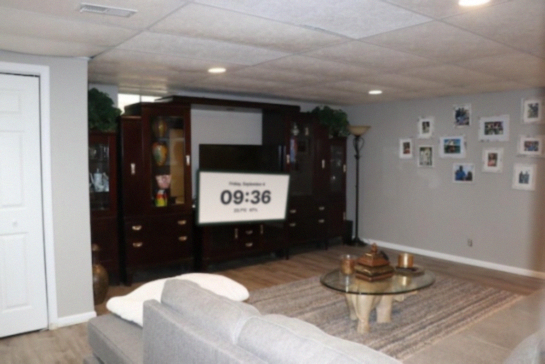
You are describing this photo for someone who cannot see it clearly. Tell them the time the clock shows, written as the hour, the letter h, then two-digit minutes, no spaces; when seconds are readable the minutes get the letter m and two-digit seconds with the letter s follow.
9h36
